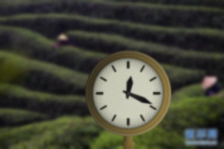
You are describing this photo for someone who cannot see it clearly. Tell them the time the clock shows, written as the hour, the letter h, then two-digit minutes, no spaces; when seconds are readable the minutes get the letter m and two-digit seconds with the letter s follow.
12h19
